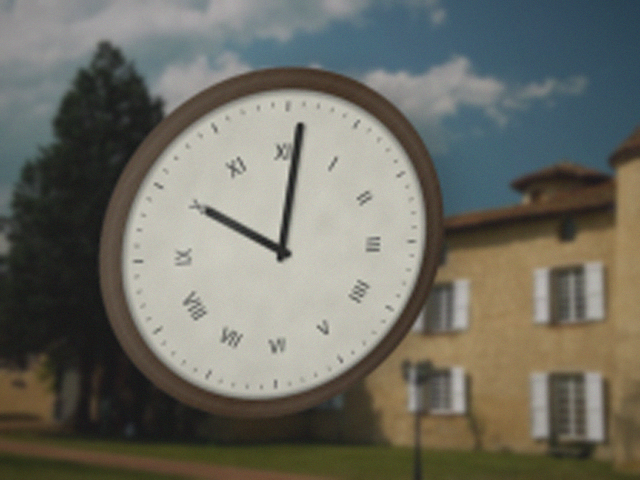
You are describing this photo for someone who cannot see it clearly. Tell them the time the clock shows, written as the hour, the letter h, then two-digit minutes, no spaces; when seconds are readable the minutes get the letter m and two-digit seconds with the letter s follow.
10h01
